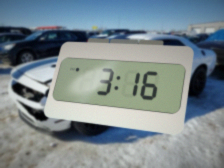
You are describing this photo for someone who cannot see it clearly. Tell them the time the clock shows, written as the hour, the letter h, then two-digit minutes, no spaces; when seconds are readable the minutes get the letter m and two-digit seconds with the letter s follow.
3h16
